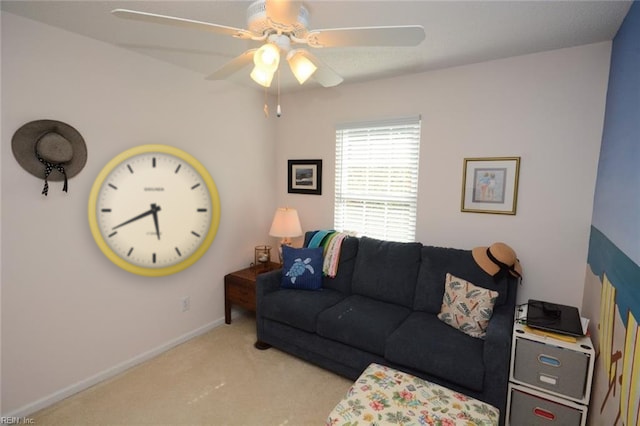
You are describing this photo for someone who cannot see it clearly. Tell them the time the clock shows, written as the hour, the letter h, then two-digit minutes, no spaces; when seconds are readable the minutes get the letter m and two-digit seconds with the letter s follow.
5h41
